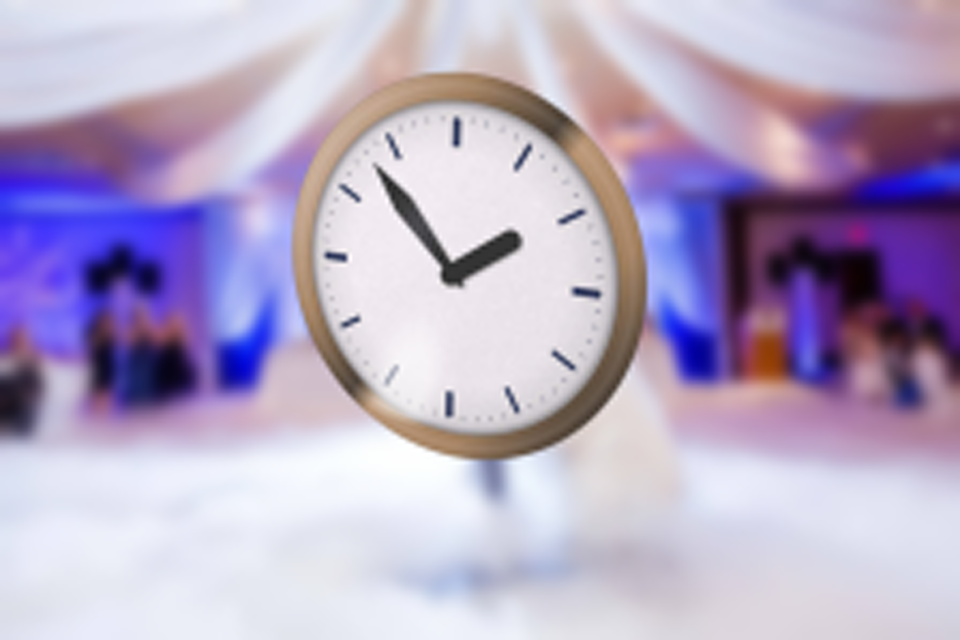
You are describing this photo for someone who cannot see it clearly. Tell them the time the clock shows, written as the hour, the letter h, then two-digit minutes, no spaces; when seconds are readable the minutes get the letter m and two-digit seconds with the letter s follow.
1h53
